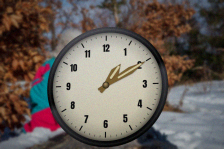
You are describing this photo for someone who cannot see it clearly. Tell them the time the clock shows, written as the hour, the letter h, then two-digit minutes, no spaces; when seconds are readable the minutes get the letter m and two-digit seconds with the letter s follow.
1h10
